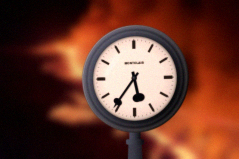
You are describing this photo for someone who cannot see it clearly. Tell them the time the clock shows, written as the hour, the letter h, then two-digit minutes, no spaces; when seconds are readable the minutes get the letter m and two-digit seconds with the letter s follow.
5h36
